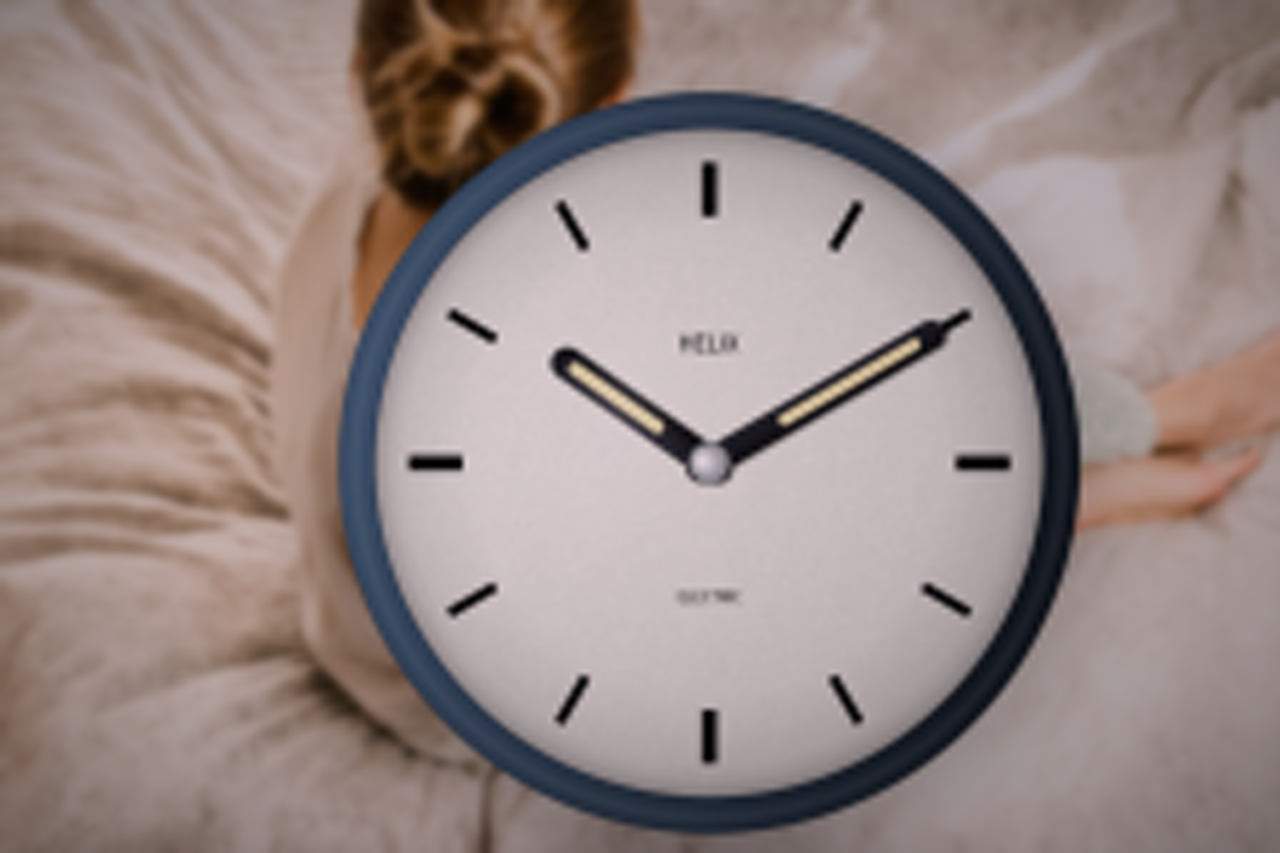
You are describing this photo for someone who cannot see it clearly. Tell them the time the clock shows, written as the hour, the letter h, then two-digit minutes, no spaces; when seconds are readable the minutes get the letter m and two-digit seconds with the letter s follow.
10h10
